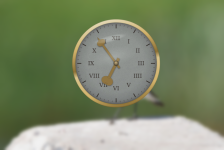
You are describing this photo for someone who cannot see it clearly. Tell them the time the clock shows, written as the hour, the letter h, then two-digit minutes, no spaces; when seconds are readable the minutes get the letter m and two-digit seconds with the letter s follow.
6h54
